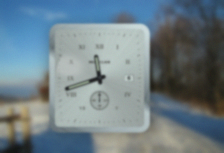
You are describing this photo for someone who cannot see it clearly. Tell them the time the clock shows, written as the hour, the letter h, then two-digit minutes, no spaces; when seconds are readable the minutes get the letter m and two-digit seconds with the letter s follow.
11h42
